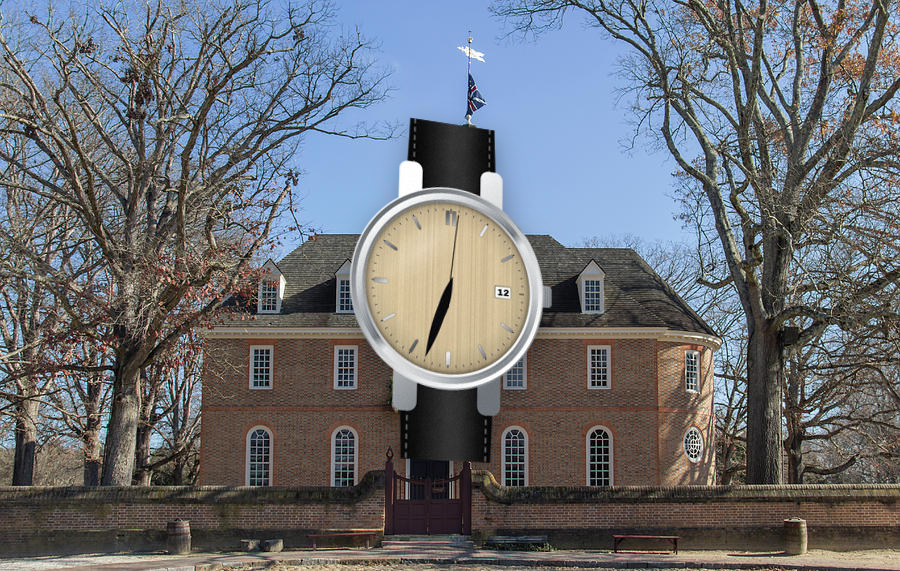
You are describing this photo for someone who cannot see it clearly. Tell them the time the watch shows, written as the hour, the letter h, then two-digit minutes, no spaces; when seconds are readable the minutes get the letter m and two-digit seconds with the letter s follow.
6h33m01s
